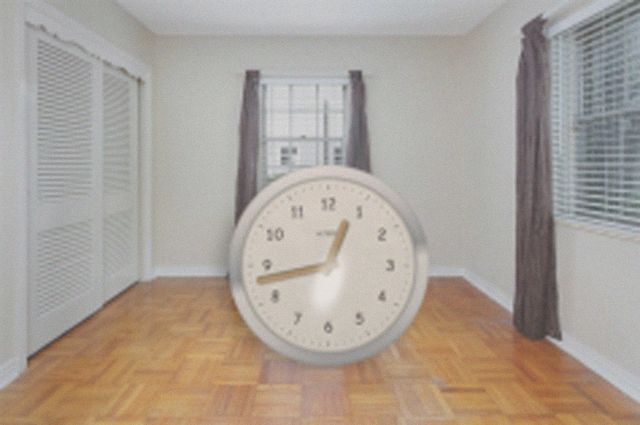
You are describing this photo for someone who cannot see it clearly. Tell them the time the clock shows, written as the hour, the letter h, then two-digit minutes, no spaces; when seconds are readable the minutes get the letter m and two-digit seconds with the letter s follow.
12h43
